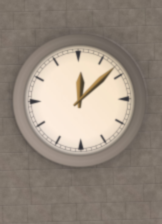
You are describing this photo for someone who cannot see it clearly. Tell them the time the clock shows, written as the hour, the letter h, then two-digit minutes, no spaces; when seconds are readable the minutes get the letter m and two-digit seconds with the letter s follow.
12h08
